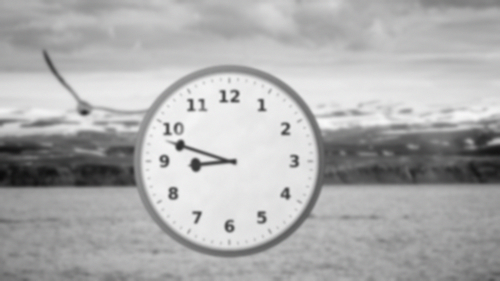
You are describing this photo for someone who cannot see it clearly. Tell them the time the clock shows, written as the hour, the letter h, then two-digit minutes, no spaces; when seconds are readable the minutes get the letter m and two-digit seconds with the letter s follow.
8h48
